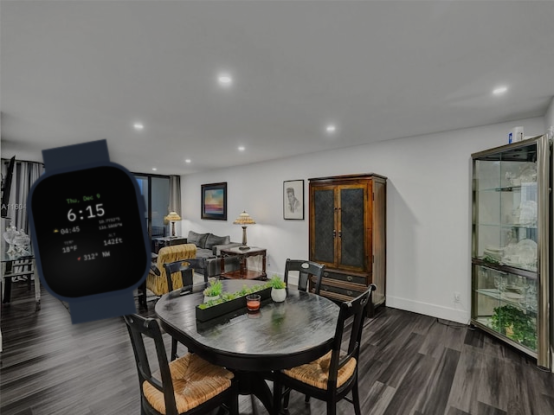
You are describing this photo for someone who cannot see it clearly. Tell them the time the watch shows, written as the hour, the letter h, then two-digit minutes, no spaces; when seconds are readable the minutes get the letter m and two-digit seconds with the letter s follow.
6h15
